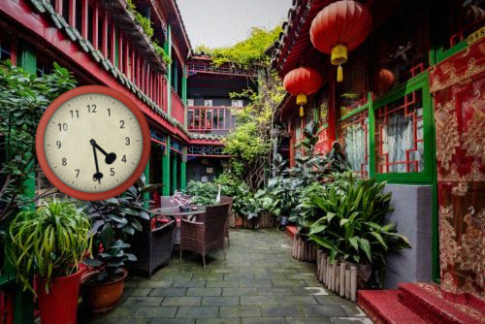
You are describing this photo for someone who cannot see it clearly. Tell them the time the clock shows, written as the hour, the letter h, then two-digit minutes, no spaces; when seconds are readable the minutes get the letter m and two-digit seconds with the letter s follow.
4h29
